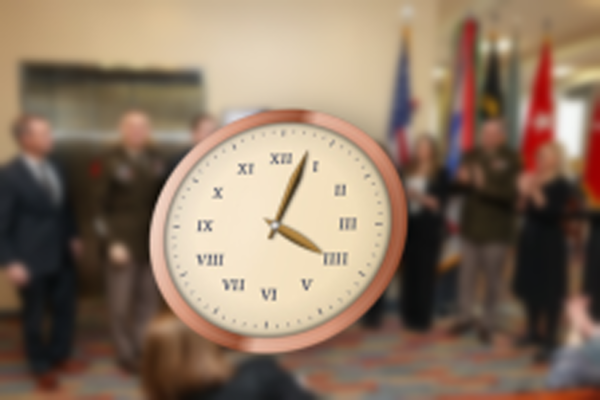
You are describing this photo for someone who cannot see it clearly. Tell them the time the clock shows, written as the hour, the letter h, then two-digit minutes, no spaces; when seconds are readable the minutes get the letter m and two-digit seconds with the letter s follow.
4h03
